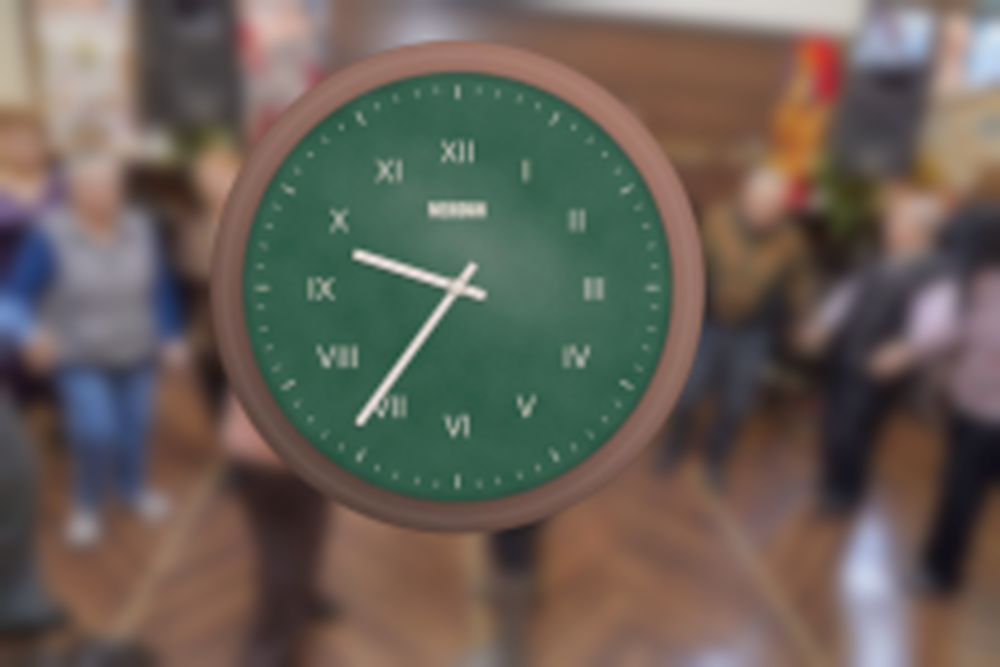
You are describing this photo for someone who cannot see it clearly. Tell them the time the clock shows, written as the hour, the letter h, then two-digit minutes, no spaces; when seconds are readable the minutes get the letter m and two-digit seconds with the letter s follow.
9h36
